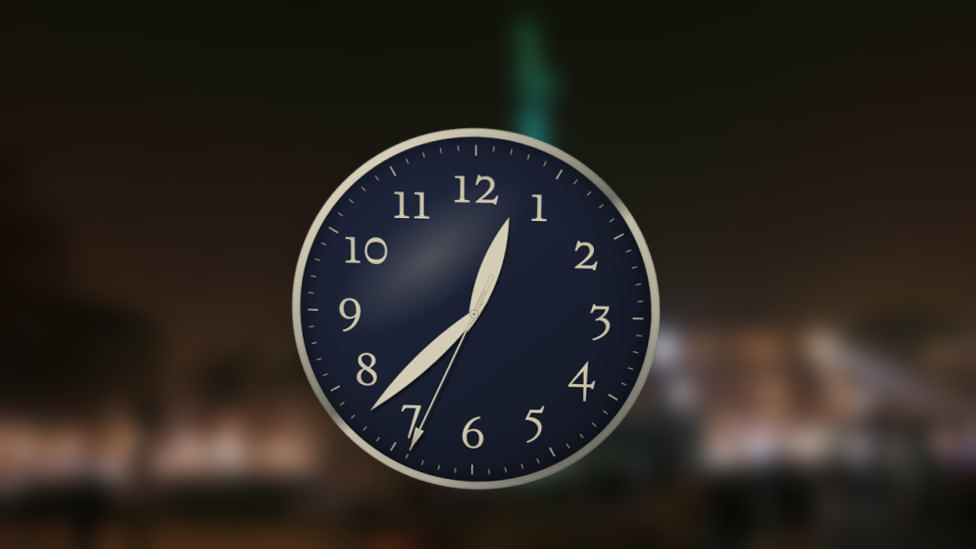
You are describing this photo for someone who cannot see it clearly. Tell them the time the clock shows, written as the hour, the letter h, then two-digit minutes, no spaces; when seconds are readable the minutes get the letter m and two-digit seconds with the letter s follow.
12h37m34s
